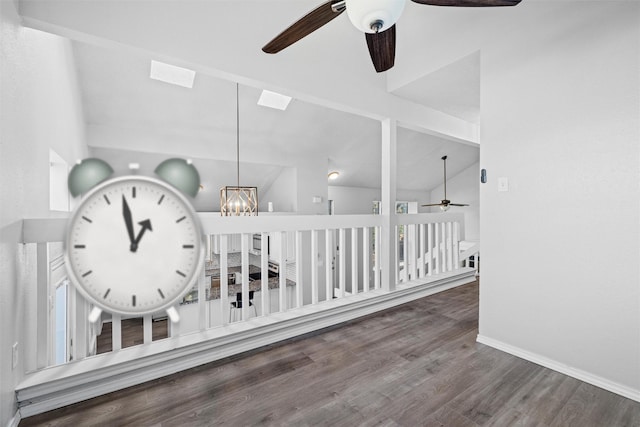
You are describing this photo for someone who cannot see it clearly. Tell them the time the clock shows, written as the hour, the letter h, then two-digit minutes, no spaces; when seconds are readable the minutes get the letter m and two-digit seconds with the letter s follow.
12h58
